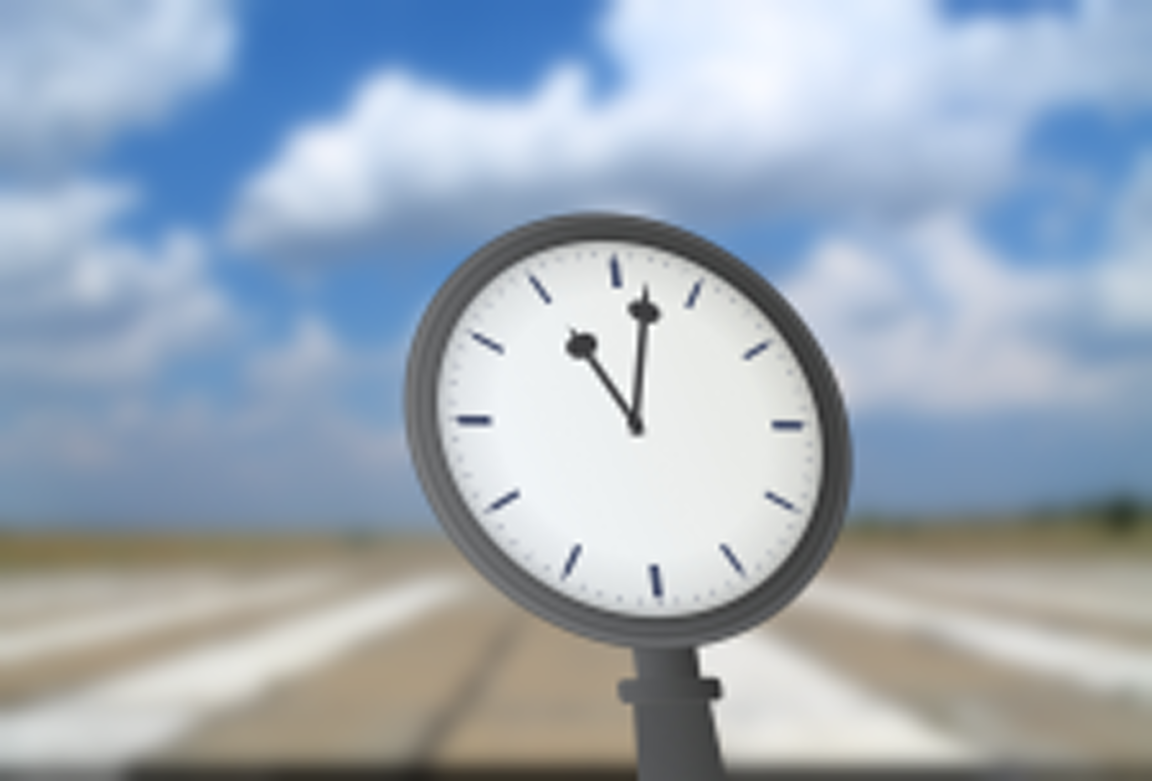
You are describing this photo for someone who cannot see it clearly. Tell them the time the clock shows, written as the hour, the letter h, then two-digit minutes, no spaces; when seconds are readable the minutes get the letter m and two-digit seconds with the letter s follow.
11h02
